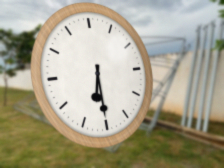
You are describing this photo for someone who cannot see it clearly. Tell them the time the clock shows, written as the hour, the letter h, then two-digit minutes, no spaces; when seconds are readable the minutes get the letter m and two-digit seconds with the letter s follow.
6h30
